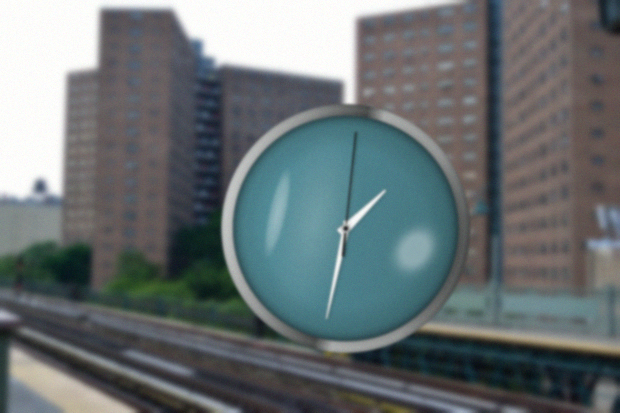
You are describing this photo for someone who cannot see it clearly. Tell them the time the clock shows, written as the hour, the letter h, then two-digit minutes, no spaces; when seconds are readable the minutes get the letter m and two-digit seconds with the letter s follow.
1h32m01s
